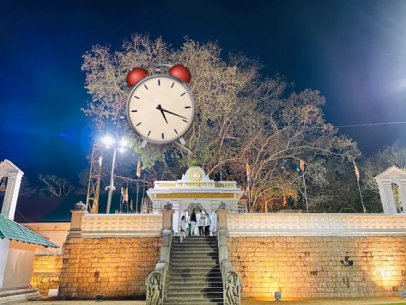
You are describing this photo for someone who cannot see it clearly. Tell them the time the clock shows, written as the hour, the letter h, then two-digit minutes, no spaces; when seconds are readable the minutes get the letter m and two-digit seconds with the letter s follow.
5h19
